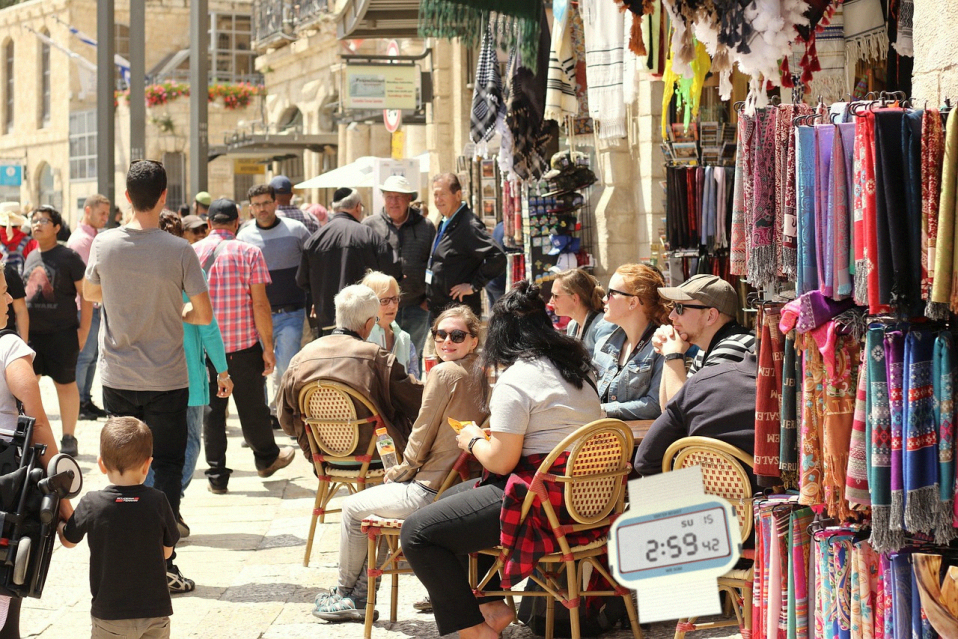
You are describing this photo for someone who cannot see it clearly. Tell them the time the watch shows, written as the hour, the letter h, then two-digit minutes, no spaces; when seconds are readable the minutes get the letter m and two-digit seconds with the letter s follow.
2h59m42s
